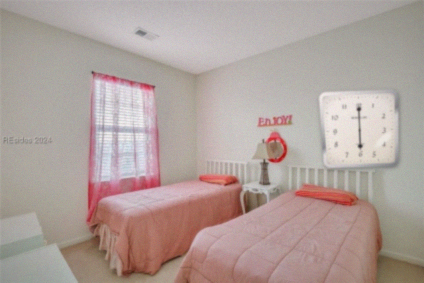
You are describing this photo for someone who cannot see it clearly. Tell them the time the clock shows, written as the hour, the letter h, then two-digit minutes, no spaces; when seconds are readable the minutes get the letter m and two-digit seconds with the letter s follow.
6h00
